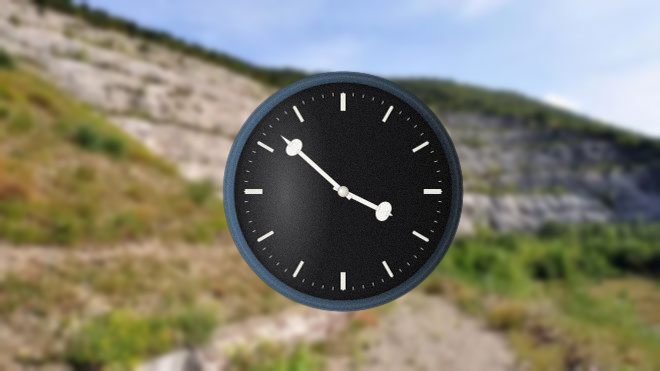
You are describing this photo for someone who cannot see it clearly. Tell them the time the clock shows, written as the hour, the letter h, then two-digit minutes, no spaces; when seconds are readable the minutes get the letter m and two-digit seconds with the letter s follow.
3h52
